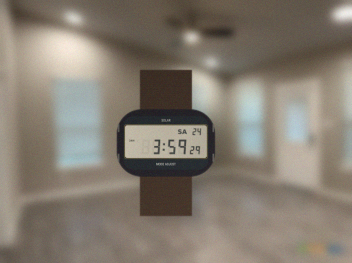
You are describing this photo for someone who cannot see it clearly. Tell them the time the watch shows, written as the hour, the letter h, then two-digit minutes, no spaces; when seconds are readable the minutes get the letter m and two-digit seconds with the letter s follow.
3h59m29s
